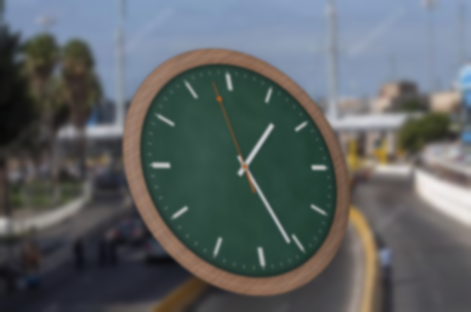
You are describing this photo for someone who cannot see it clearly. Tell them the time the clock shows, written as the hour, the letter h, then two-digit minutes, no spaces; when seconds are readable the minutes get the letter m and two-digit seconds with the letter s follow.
1h25m58s
